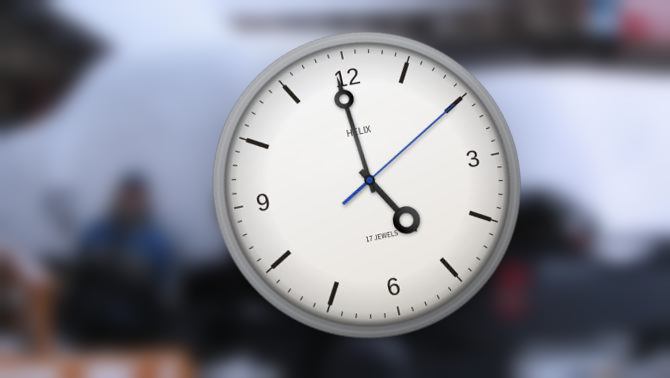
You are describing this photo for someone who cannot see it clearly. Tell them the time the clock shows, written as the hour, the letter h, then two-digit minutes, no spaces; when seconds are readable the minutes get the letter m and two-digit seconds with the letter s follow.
4h59m10s
